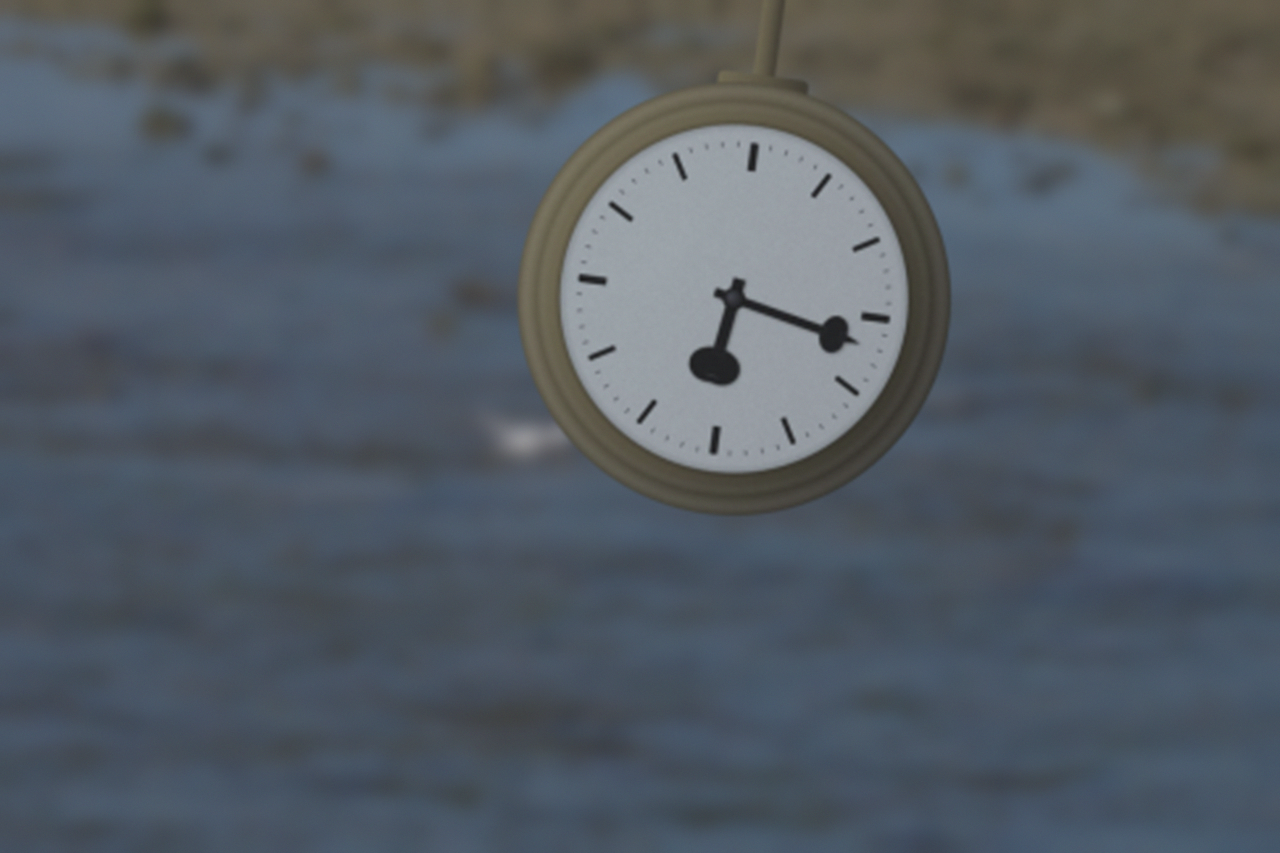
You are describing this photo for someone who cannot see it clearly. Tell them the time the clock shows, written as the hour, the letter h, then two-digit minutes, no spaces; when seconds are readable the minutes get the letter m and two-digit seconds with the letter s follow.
6h17
